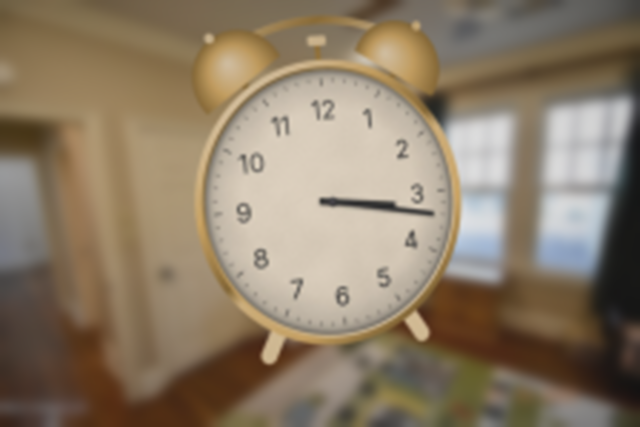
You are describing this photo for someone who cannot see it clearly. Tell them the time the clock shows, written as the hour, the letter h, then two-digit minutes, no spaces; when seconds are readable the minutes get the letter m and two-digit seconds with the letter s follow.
3h17
